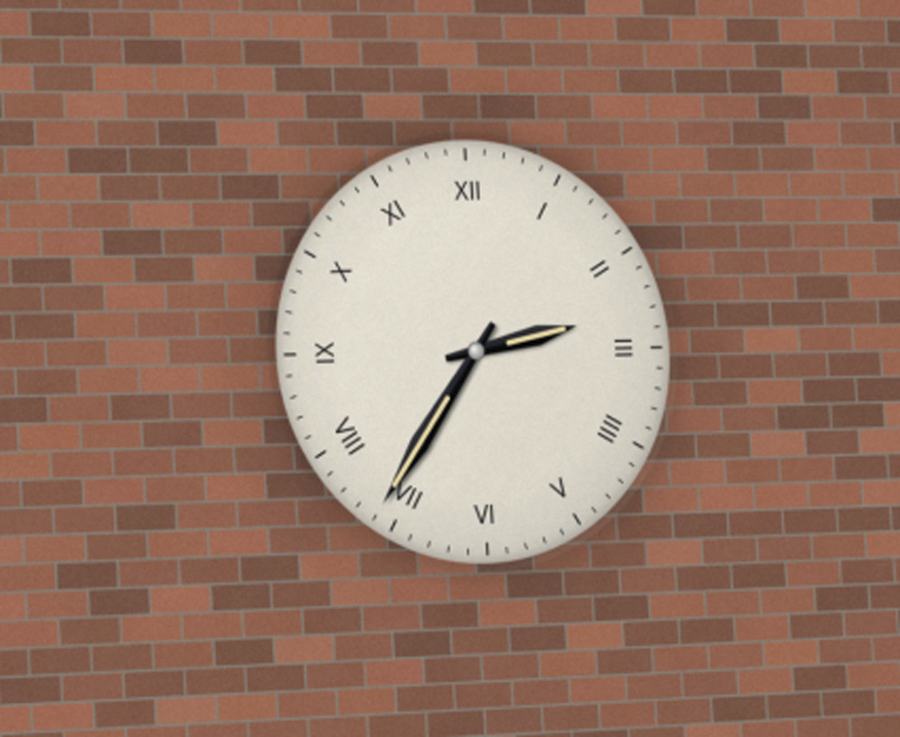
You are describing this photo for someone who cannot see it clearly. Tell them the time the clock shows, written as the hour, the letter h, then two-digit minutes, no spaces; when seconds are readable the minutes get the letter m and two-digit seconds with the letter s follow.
2h36
